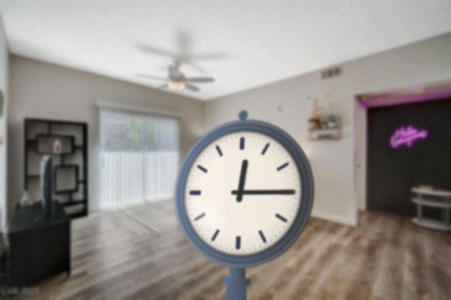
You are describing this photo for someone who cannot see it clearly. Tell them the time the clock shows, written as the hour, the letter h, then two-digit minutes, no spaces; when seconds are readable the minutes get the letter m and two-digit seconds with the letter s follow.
12h15
